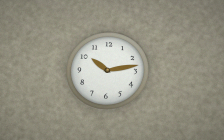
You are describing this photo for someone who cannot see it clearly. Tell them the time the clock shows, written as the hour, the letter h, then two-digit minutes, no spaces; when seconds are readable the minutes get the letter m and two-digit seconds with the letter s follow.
10h13
